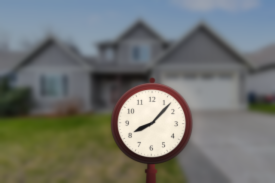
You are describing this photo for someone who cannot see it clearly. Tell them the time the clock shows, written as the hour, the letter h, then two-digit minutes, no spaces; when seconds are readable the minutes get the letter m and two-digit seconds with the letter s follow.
8h07
